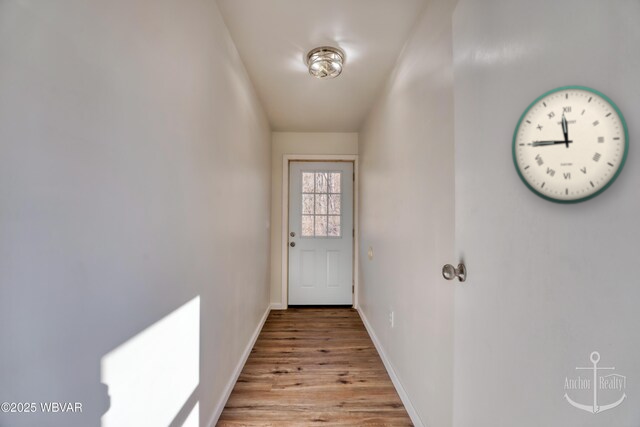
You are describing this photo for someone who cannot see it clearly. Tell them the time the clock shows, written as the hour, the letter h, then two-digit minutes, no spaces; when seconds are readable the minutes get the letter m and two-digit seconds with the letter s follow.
11h45
